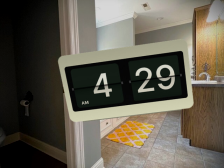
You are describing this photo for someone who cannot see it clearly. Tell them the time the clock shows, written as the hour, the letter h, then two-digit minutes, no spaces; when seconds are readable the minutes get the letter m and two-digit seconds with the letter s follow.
4h29
